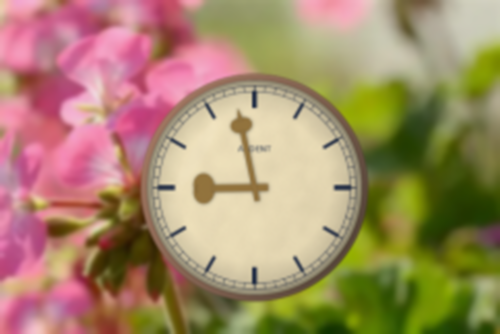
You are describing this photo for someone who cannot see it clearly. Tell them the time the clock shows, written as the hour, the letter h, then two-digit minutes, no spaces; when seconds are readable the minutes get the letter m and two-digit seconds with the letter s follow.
8h58
